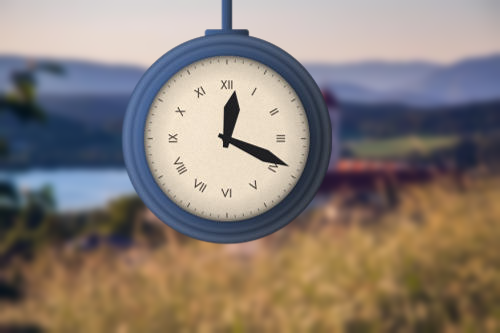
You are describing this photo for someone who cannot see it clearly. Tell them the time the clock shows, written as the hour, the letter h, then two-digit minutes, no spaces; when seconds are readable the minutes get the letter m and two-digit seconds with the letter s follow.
12h19
